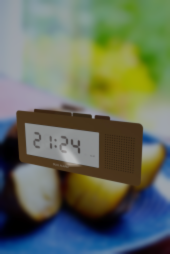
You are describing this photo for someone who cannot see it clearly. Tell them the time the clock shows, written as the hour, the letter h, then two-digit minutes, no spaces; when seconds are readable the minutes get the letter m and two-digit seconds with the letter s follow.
21h24
